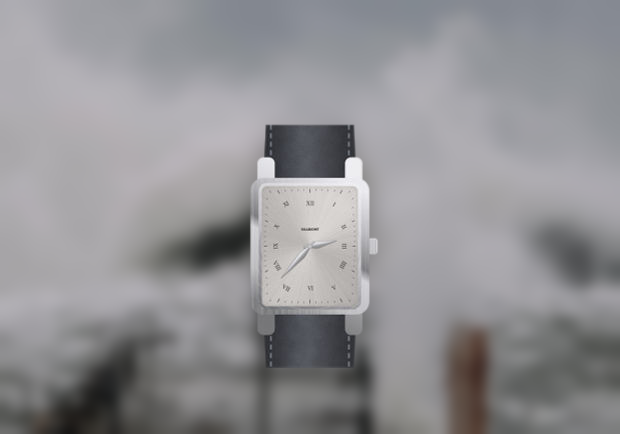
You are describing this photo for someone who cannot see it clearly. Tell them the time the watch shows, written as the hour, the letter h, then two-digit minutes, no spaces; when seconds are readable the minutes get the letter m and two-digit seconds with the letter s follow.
2h37
